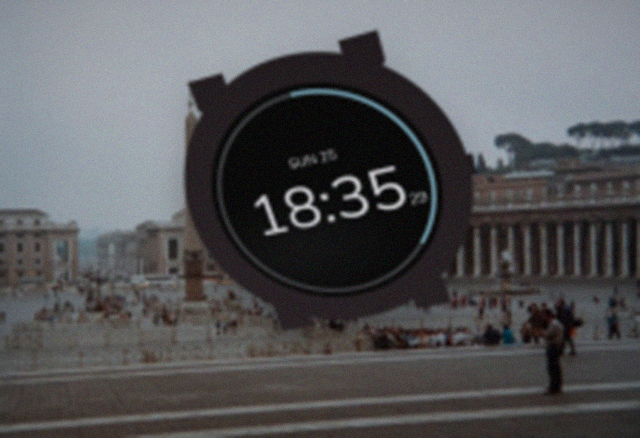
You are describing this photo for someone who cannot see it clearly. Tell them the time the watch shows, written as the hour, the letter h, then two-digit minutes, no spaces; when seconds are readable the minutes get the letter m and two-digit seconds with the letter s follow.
18h35
